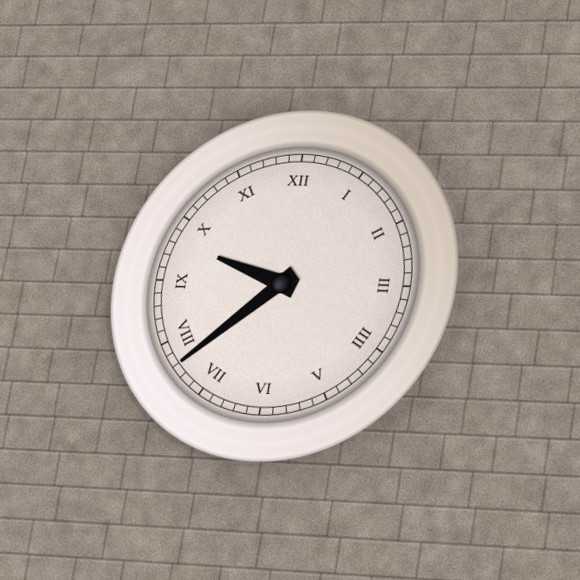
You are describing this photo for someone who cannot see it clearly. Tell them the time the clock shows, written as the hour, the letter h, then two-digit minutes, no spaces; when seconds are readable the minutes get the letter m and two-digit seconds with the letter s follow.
9h38
